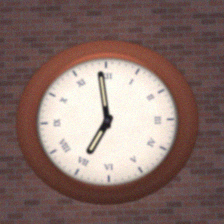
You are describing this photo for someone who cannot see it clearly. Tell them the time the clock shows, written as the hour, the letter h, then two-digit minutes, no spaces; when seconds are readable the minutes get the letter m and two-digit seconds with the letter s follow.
6h59
